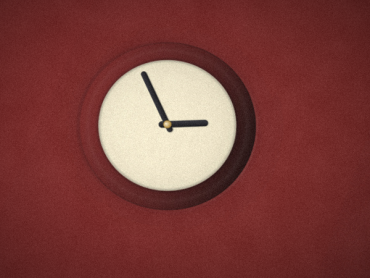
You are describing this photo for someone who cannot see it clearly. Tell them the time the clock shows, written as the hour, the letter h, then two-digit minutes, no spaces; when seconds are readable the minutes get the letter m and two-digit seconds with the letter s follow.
2h56
